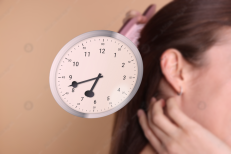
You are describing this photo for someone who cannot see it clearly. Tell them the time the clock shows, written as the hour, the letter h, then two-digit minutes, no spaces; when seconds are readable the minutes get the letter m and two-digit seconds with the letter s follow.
6h42
